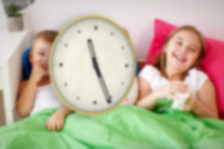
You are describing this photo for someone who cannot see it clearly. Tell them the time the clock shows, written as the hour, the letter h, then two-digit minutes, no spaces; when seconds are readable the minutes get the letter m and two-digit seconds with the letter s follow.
11h26
